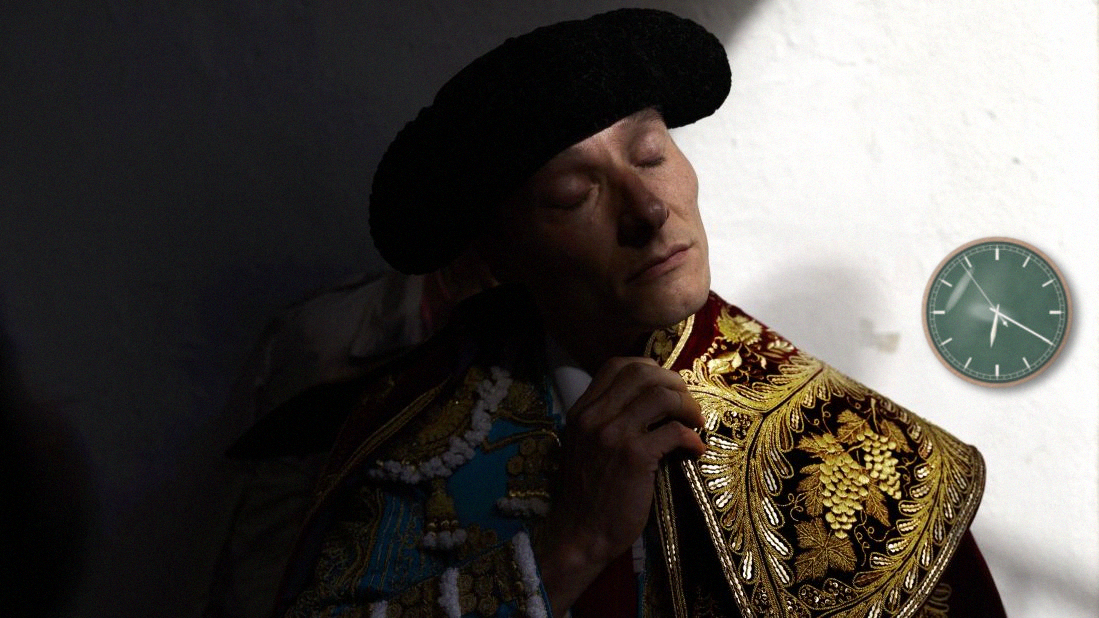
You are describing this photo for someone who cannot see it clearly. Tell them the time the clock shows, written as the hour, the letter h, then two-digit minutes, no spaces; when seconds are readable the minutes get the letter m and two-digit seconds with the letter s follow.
6h19m54s
